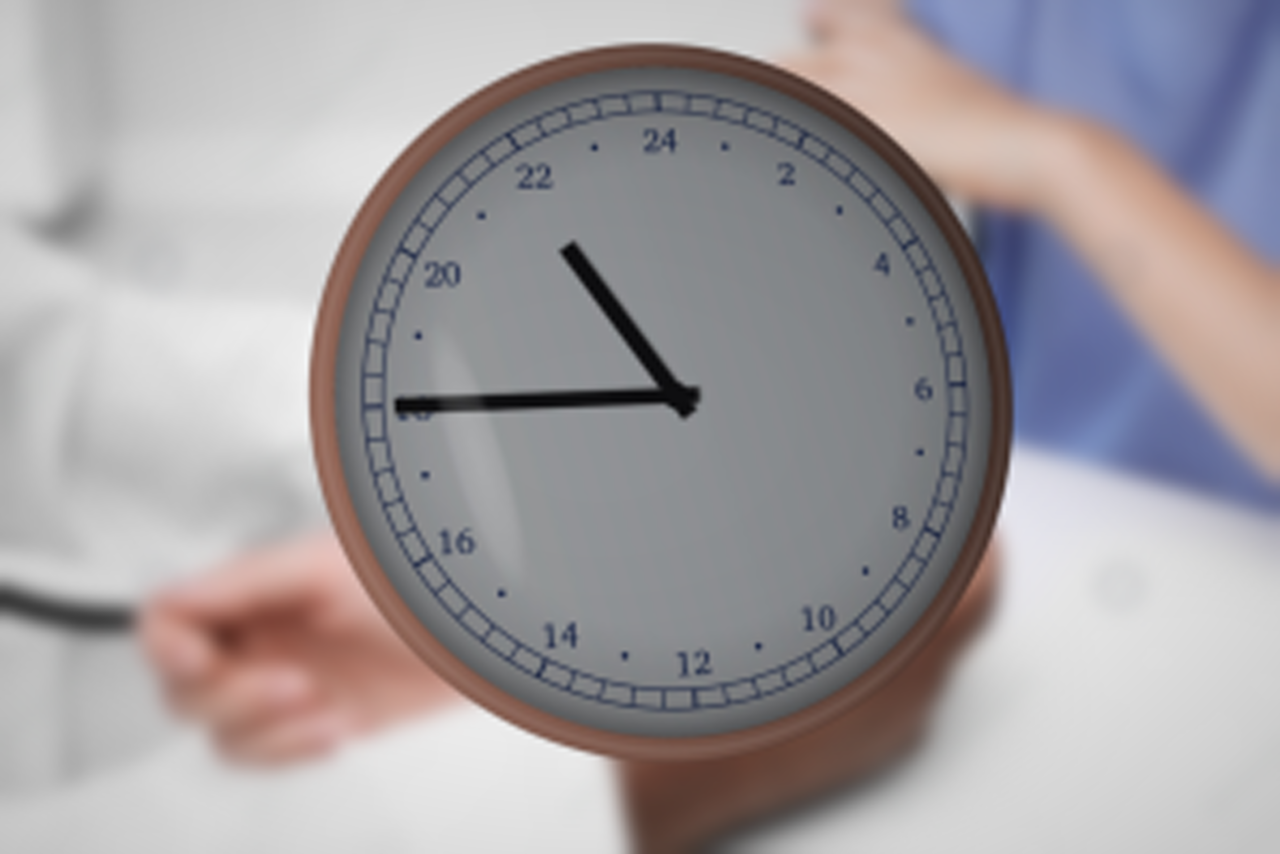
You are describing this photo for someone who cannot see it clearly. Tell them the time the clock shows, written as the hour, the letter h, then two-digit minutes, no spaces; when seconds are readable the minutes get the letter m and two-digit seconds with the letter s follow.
21h45
